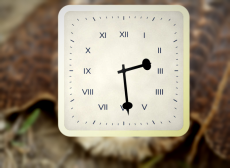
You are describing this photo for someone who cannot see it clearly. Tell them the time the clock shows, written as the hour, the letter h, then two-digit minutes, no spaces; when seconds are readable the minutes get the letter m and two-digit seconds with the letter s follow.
2h29
